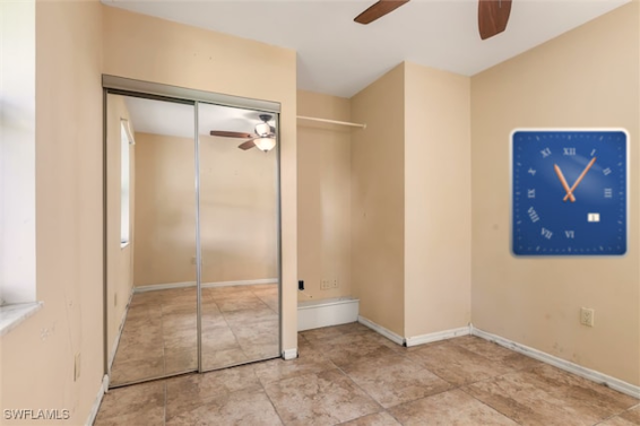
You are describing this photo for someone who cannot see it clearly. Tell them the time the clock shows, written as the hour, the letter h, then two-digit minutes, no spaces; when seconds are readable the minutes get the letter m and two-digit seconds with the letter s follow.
11h06
